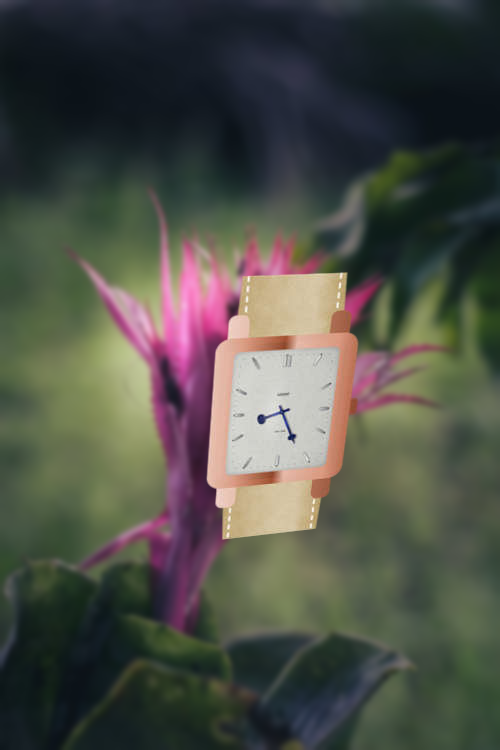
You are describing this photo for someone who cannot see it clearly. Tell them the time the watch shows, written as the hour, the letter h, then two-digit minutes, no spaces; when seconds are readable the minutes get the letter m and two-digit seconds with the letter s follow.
8h26
